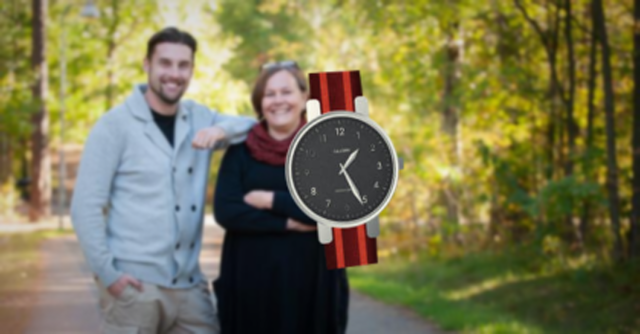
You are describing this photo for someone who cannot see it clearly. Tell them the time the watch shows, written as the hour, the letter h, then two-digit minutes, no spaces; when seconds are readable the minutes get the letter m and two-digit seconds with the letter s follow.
1h26
